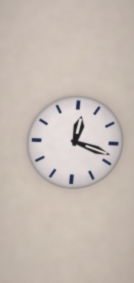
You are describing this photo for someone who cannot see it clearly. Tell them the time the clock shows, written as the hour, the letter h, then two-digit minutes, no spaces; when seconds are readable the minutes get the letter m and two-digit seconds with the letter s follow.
12h18
